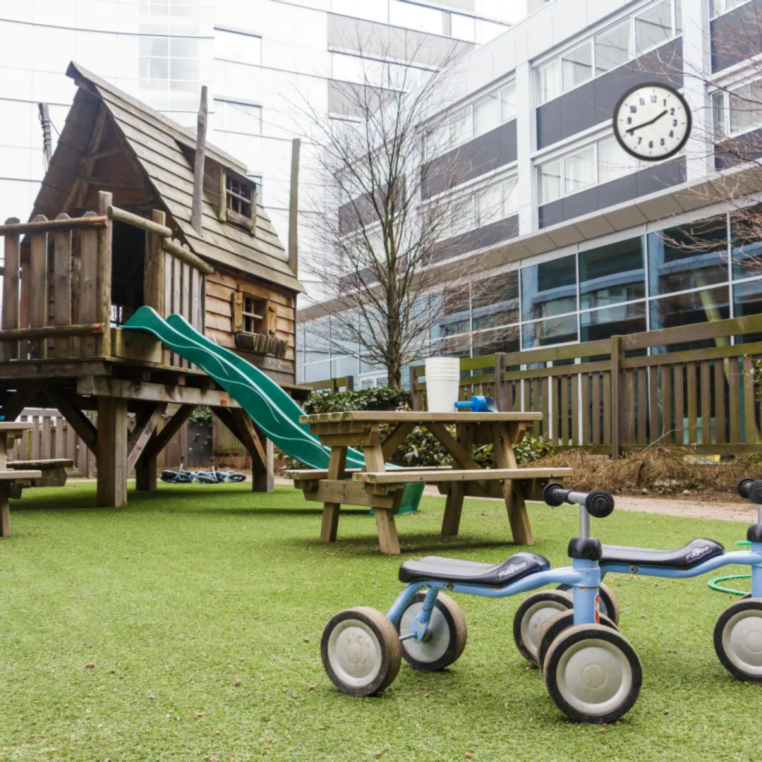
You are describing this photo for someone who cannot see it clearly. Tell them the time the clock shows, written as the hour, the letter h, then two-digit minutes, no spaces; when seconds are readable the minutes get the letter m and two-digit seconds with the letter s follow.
1h41
